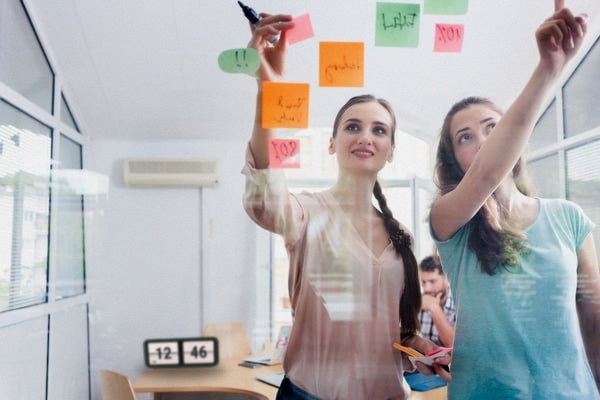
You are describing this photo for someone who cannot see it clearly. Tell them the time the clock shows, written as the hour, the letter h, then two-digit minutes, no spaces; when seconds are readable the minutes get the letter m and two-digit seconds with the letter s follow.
12h46
